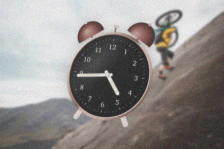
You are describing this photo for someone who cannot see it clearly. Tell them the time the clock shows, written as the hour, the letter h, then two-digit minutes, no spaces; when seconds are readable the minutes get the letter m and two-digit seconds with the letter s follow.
4h44
